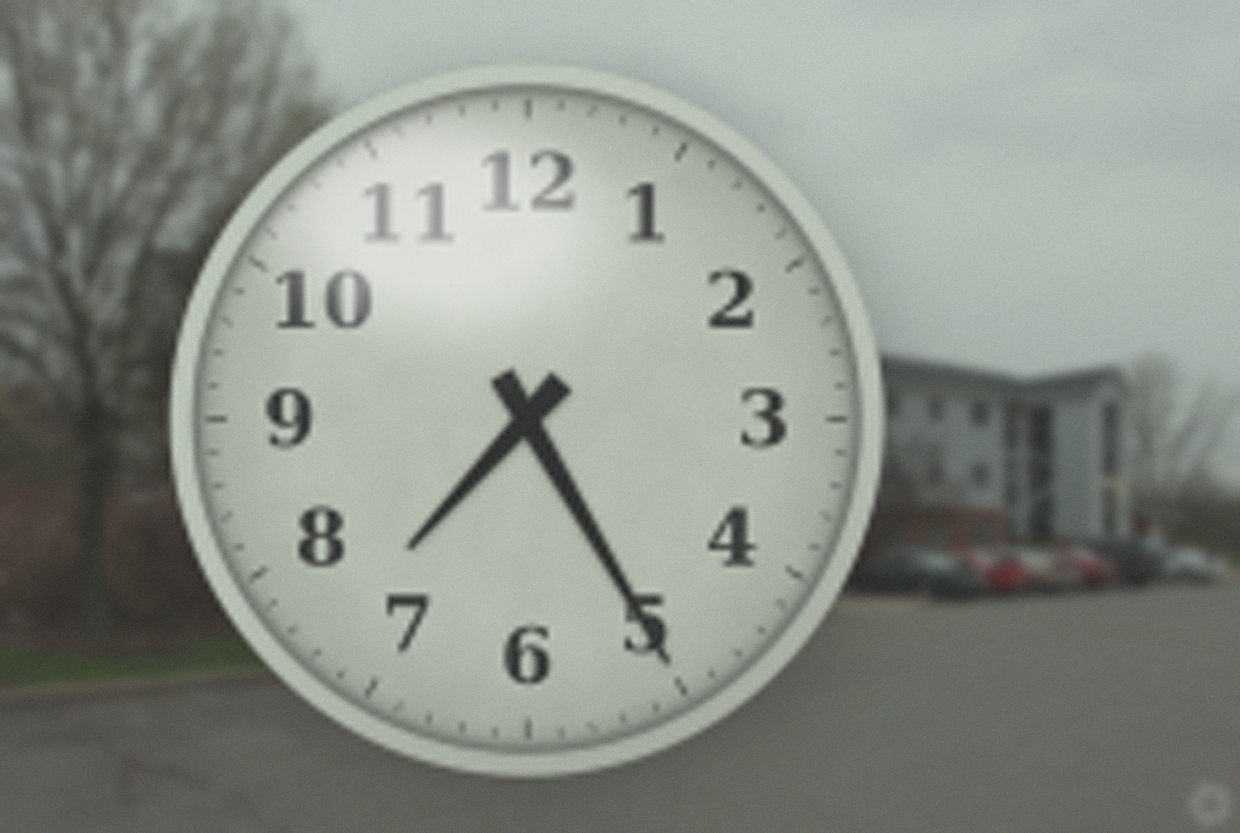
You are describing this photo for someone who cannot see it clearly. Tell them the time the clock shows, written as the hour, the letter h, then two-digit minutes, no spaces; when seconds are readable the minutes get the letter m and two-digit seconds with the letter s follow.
7h25
